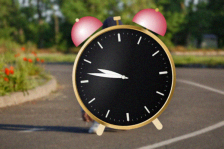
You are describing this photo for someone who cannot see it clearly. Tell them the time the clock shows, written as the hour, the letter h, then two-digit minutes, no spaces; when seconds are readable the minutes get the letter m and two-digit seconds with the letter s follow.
9h47
